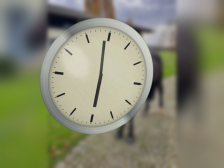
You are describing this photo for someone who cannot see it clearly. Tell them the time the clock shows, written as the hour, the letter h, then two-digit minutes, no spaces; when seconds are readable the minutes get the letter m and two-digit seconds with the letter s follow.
5h59
